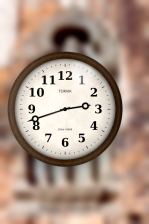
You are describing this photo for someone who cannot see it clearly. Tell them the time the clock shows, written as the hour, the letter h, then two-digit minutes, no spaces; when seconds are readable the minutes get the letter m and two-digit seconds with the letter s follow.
2h42
